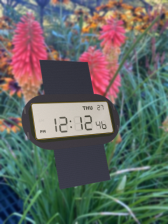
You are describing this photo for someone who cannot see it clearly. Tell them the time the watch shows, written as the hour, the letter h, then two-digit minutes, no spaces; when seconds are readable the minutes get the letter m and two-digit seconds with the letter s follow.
12h12m46s
